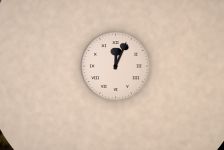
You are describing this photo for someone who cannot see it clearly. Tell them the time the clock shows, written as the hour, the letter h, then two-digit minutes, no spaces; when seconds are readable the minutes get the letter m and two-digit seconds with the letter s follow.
12h04
